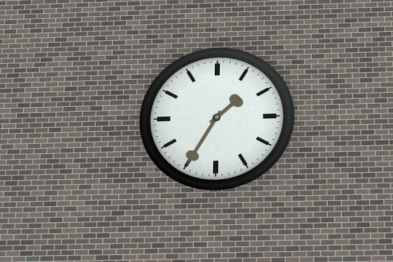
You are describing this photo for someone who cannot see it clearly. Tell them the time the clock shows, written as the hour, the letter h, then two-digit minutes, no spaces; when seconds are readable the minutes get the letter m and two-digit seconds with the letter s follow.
1h35
